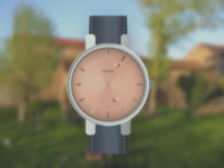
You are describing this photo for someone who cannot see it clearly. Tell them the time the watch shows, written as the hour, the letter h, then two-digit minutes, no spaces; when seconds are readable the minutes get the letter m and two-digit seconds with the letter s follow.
5h04
